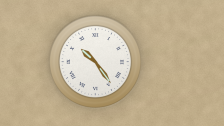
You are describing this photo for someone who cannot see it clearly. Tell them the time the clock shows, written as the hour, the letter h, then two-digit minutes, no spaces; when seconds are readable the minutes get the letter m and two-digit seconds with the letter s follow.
10h24
